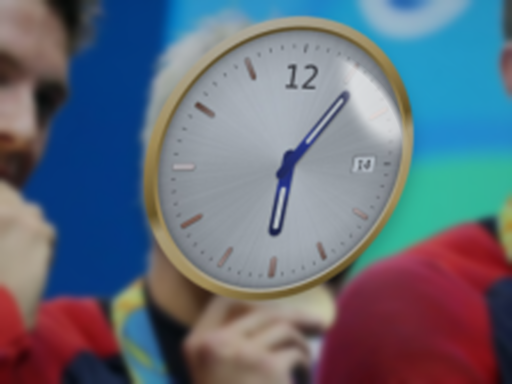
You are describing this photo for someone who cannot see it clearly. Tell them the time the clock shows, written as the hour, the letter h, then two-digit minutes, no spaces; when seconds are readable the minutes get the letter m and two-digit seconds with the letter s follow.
6h06
